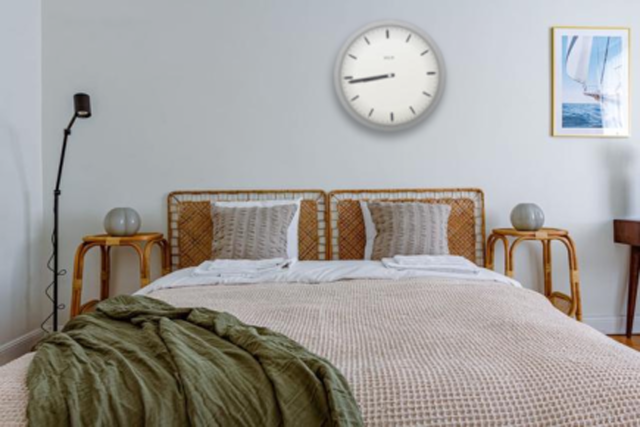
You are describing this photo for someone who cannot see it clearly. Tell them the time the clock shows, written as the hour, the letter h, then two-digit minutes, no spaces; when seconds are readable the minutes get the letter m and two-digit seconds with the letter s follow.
8h44
